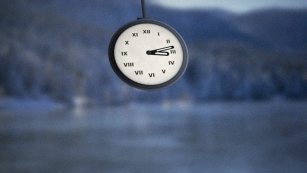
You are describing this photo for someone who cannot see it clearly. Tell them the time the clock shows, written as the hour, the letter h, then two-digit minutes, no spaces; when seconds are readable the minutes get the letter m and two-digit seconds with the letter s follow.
3h13
